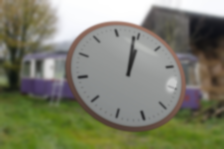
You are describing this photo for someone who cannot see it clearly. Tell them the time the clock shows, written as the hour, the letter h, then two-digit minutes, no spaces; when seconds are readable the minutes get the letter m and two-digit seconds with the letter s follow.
1h04
